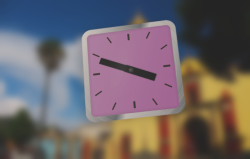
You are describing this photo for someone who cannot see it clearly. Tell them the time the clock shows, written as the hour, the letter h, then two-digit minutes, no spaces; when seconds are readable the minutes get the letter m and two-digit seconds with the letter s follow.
3h49
